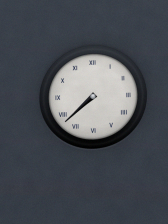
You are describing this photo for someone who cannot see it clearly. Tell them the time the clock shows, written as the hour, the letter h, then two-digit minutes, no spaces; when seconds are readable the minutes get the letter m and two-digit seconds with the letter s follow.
7h38
